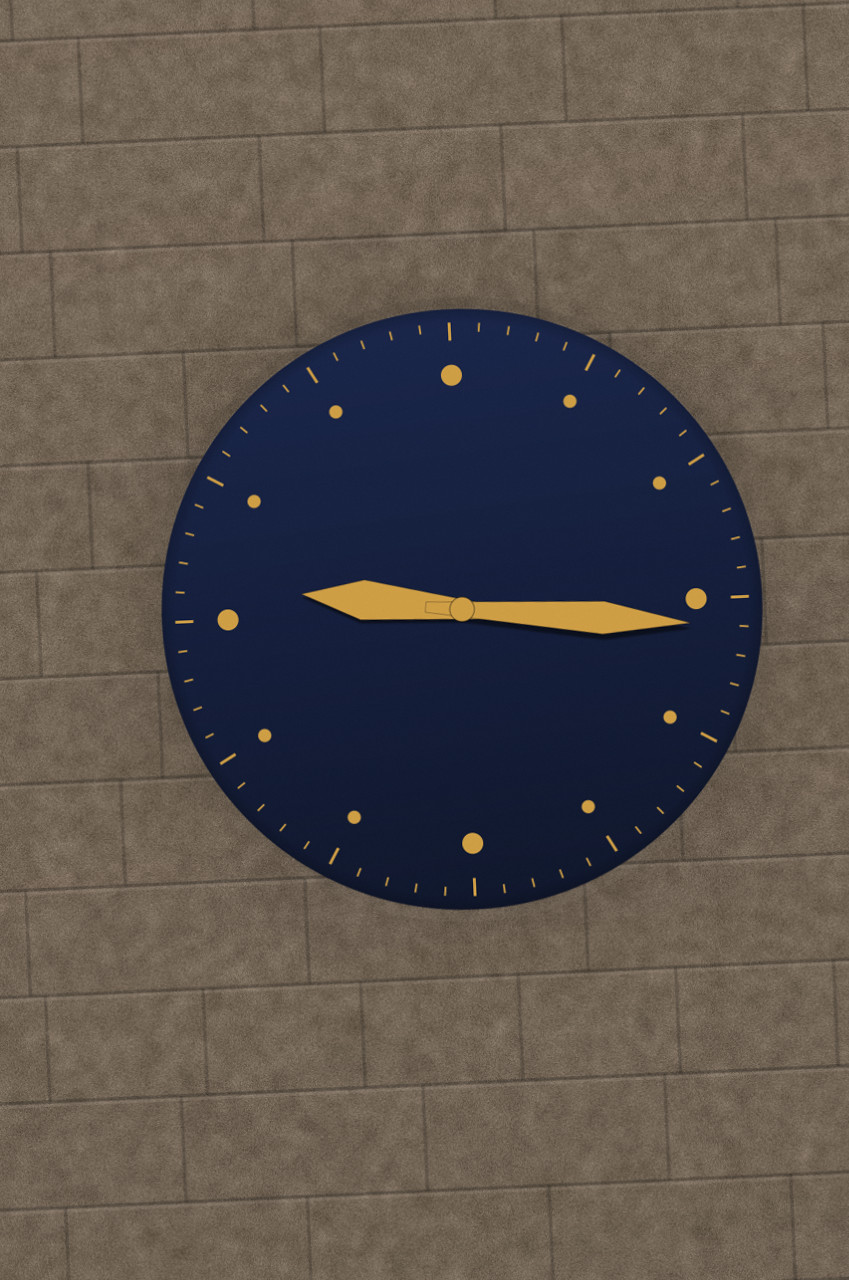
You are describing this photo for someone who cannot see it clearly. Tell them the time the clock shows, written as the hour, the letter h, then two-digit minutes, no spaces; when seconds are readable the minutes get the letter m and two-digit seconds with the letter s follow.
9h16
